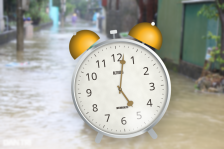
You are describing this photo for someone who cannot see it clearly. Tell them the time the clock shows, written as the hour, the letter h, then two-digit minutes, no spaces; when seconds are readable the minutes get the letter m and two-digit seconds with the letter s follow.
5h02
